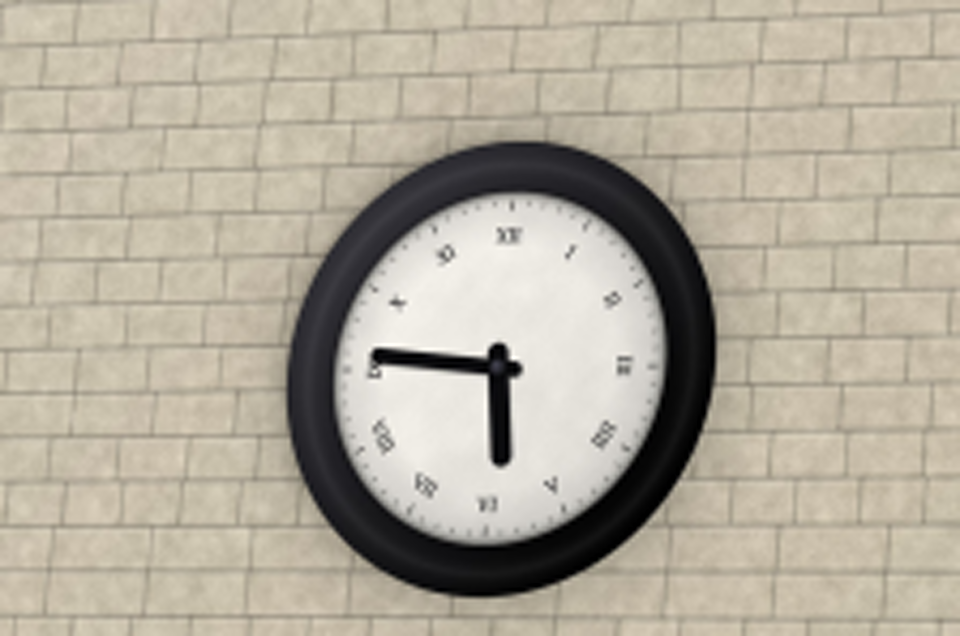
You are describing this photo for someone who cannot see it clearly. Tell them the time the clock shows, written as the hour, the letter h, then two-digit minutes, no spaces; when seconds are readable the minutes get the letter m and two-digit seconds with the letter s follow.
5h46
